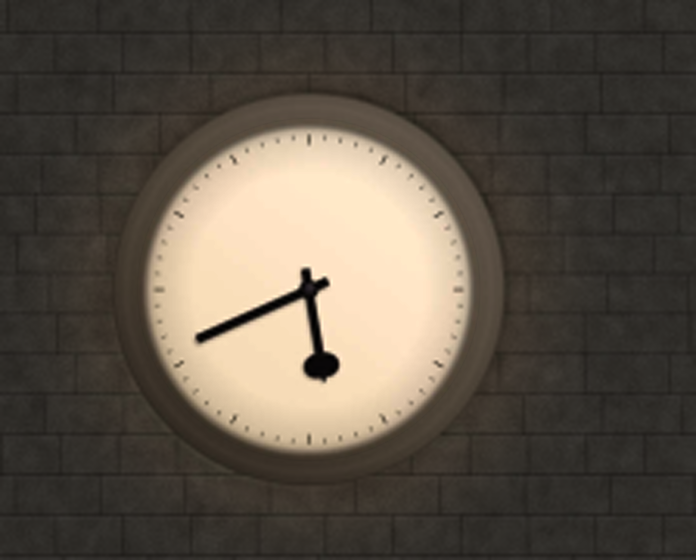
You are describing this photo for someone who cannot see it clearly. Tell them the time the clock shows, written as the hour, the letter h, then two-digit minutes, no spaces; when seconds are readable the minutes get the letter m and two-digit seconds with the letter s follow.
5h41
